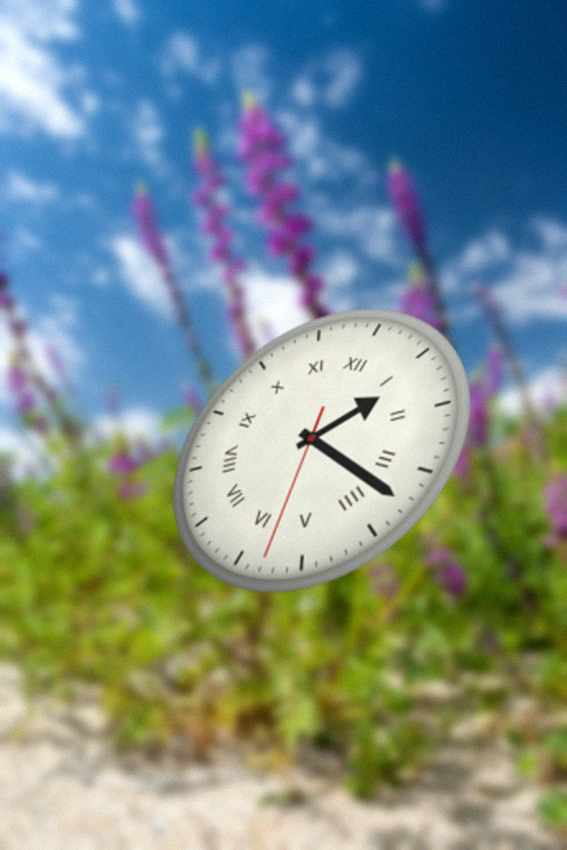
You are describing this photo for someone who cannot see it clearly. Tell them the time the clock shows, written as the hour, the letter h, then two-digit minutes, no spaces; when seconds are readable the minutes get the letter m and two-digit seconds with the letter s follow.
1h17m28s
